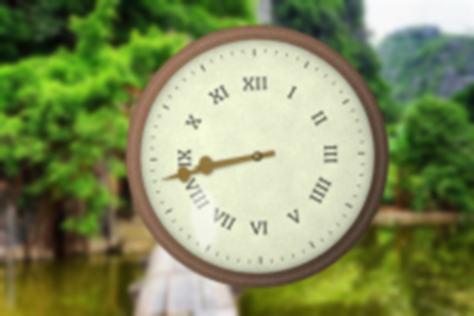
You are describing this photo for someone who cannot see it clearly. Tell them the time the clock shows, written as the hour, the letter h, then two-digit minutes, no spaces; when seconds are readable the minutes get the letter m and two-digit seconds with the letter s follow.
8h43
